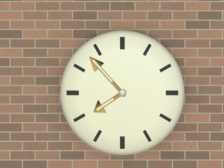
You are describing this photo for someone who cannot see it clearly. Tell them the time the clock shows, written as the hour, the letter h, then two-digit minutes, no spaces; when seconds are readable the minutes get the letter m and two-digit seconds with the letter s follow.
7h53
